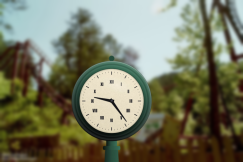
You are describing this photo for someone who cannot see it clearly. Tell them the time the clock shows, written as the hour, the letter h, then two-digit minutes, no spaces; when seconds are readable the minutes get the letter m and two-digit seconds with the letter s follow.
9h24
